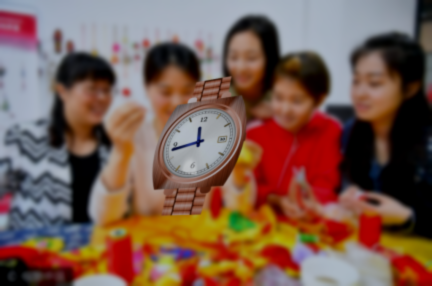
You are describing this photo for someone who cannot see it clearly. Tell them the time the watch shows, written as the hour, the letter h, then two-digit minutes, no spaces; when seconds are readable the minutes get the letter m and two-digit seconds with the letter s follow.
11h43
